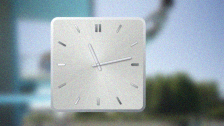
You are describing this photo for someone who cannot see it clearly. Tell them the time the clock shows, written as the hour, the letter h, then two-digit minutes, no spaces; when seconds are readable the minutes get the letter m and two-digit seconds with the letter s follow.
11h13
